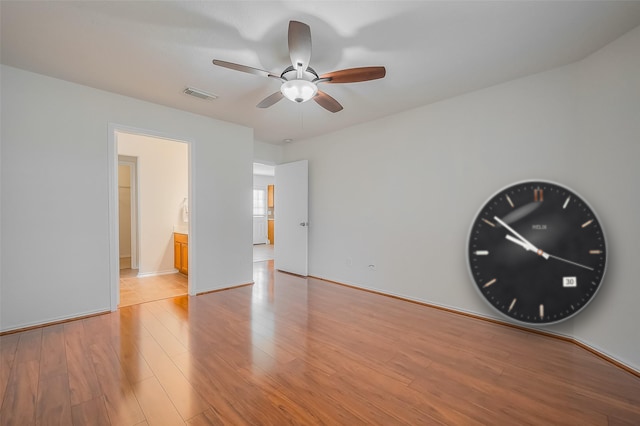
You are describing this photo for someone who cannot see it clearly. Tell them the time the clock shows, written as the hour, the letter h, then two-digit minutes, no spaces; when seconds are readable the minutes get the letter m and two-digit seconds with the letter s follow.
9h51m18s
